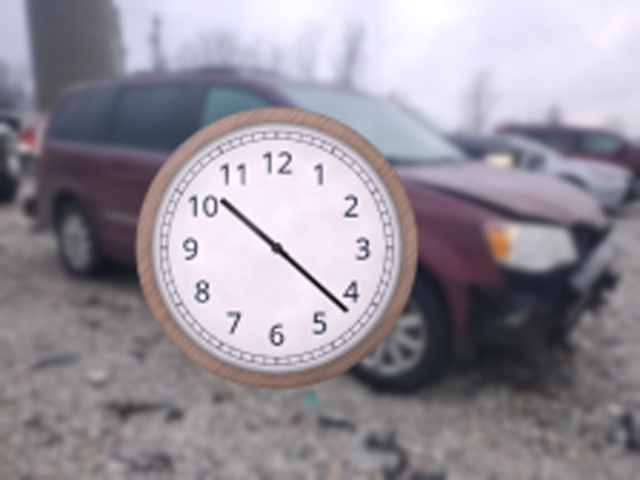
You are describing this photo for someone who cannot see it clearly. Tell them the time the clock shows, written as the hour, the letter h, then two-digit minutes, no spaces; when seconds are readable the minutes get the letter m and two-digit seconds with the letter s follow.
10h22
